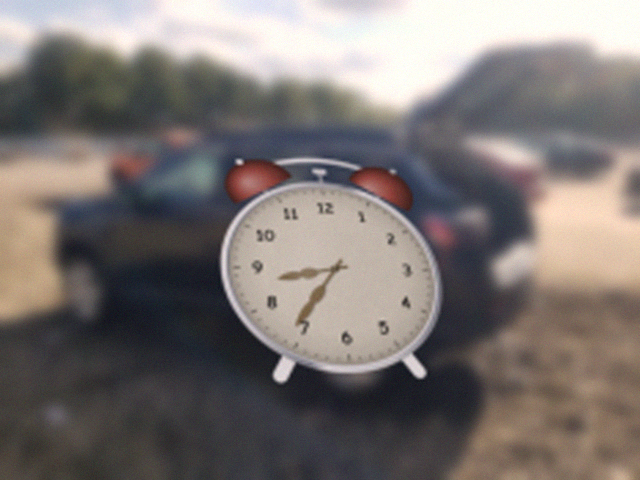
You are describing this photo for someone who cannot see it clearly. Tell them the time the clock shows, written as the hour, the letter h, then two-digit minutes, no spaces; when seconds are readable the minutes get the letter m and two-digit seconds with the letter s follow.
8h36
